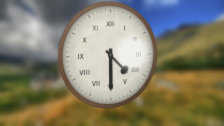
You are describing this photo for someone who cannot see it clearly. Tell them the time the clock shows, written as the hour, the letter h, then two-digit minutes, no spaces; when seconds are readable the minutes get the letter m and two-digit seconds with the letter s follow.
4h30
